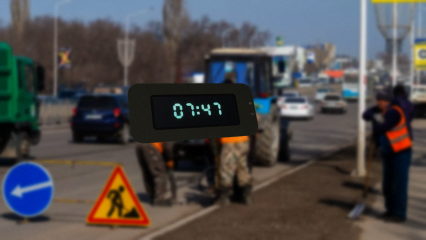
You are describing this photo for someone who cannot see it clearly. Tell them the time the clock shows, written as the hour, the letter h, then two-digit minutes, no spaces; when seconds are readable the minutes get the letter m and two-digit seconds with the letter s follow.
7h47
